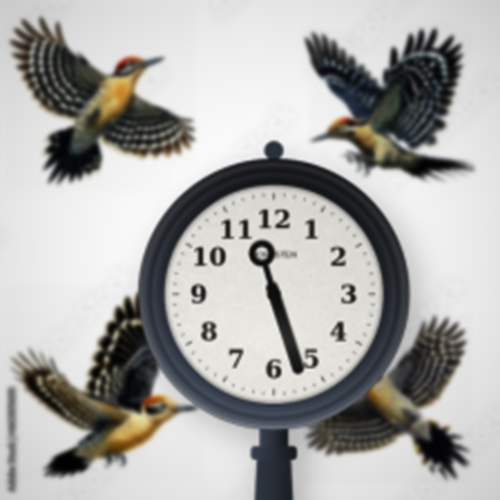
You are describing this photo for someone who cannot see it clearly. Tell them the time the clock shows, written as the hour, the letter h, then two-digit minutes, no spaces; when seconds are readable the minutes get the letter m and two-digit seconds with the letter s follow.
11h27
